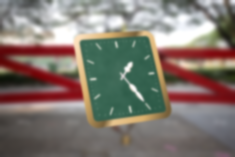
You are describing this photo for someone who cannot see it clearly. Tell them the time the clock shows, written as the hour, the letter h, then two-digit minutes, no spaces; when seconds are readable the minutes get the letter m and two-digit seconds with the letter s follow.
1h25
